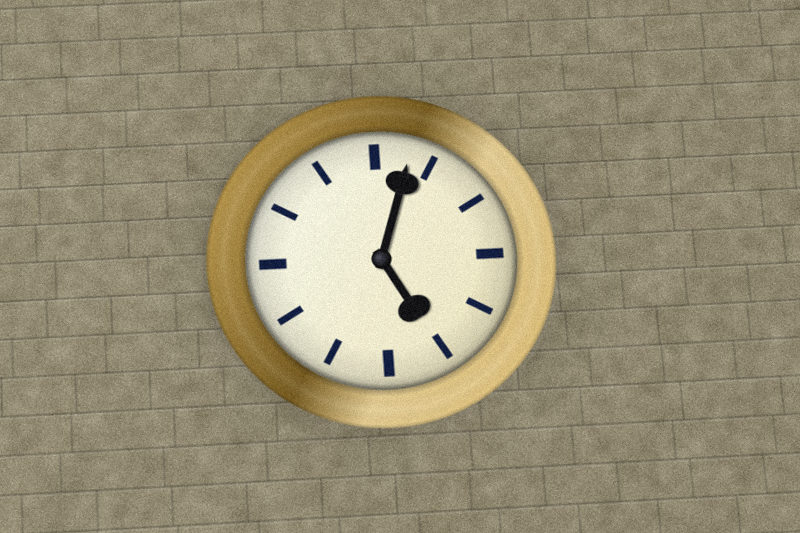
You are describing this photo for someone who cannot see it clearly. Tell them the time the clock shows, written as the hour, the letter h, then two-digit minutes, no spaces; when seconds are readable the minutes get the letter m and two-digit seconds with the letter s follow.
5h03
